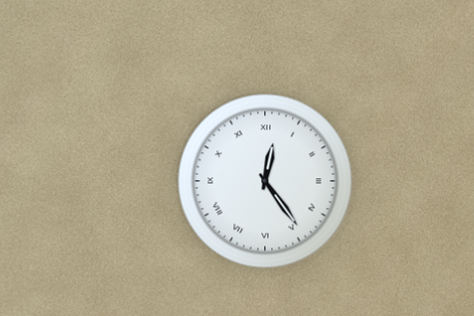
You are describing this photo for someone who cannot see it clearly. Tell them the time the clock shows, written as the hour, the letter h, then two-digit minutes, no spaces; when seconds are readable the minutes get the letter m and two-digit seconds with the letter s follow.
12h24
